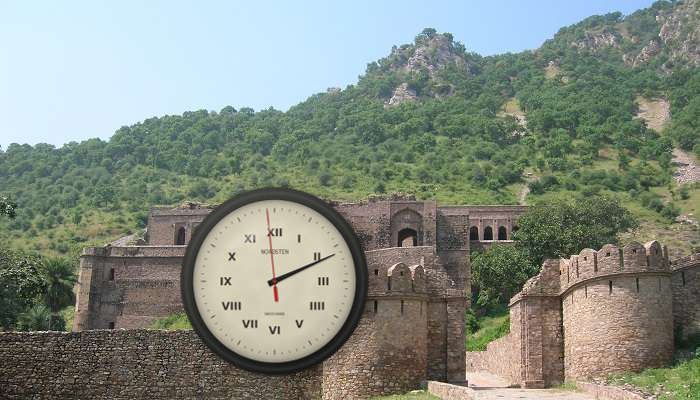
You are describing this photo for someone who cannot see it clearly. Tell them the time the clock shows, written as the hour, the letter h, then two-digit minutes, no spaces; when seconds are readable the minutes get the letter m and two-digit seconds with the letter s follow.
2h10m59s
